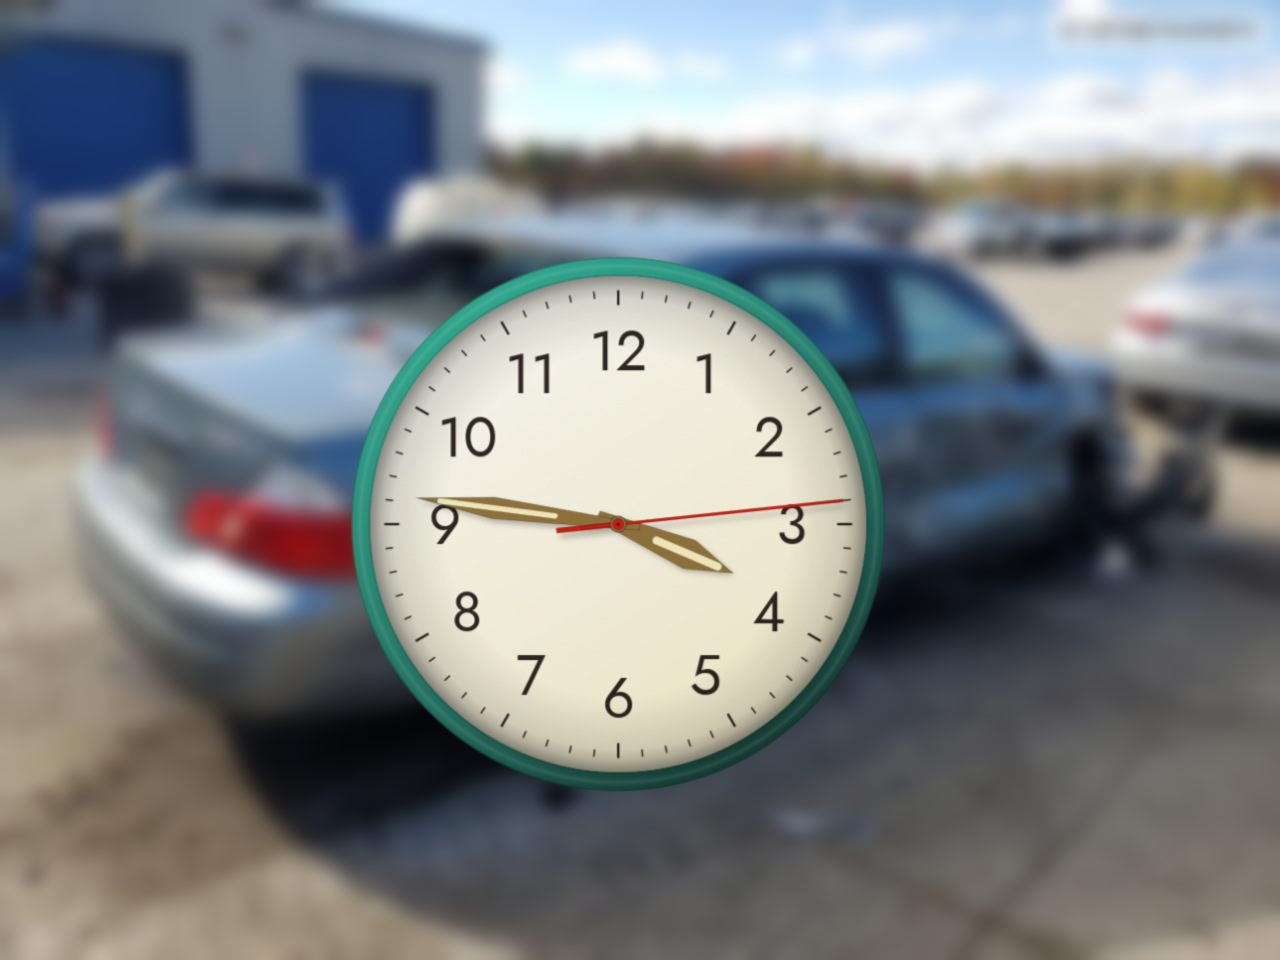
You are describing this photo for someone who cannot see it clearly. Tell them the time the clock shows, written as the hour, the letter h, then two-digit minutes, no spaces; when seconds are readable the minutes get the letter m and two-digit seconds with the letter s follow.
3h46m14s
